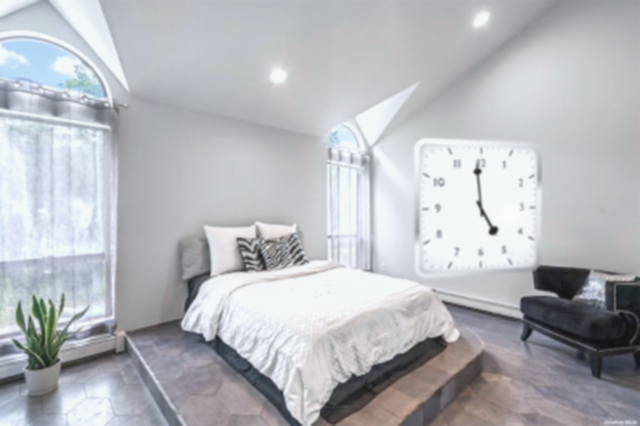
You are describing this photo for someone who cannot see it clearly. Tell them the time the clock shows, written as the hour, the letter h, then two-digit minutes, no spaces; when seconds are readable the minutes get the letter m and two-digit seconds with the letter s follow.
4h59
